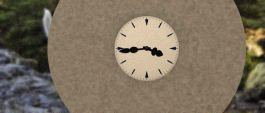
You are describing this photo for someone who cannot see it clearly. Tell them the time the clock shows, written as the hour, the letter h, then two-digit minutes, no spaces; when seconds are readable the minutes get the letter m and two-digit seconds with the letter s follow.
3h44
